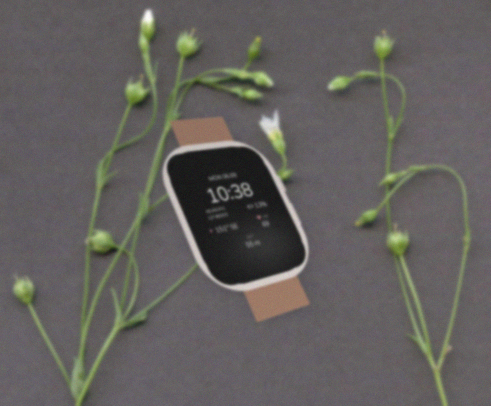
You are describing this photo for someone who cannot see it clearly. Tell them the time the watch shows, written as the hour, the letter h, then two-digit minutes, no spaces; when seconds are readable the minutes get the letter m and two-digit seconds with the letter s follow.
10h38
